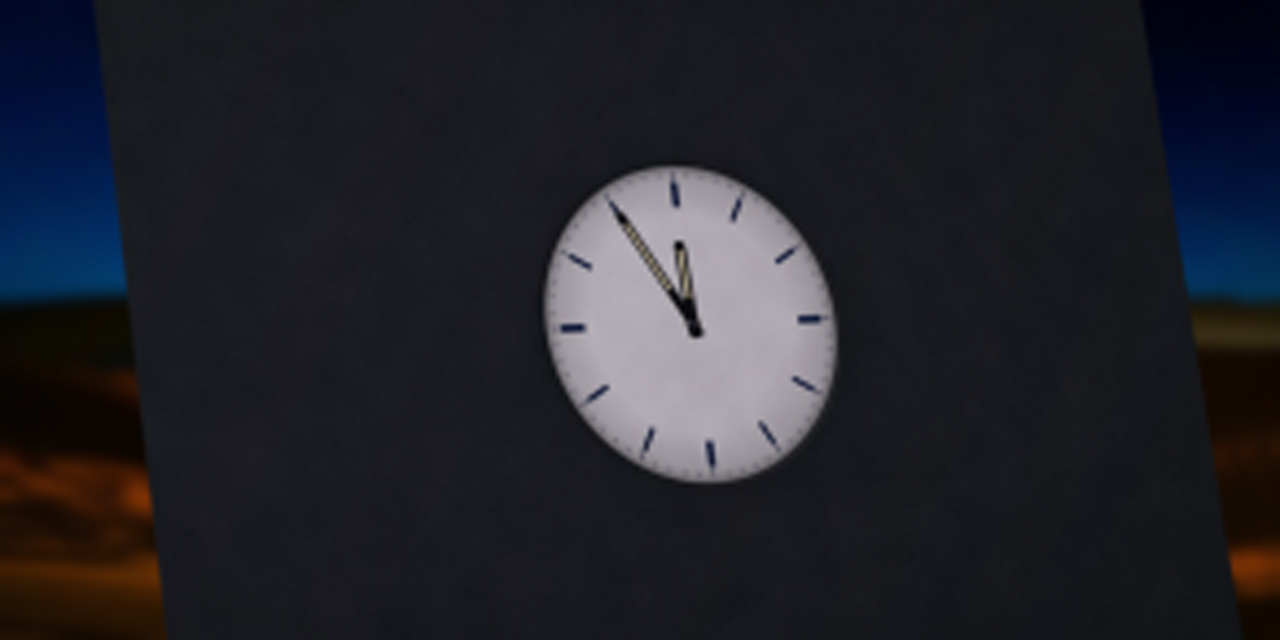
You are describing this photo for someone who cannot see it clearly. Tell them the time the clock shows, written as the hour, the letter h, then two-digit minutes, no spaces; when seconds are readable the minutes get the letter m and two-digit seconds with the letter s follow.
11h55
